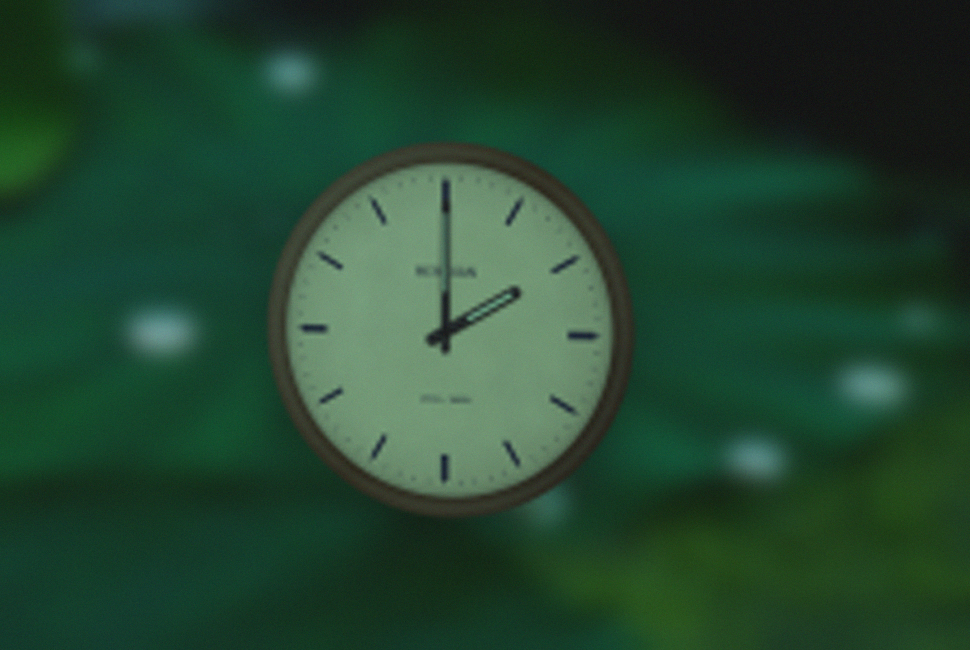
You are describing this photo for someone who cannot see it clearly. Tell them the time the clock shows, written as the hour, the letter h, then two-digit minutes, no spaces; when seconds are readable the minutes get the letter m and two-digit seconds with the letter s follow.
2h00
